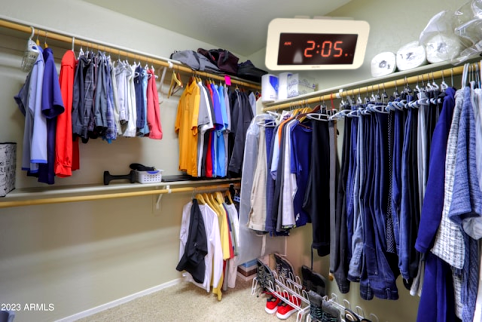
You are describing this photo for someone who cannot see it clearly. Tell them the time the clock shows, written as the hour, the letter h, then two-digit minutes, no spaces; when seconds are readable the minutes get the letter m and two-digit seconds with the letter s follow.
2h05
